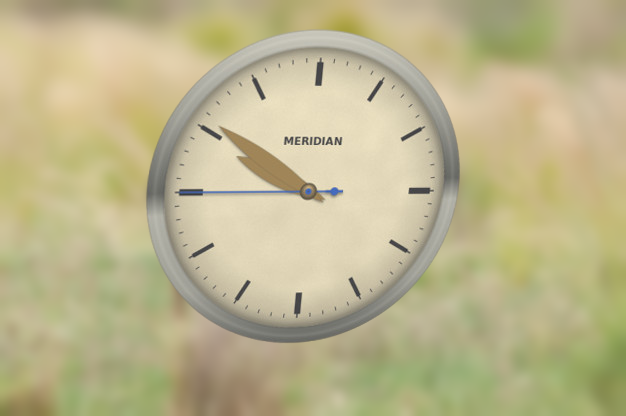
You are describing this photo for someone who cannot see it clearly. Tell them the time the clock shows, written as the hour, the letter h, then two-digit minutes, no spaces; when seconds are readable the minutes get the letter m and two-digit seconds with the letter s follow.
9h50m45s
